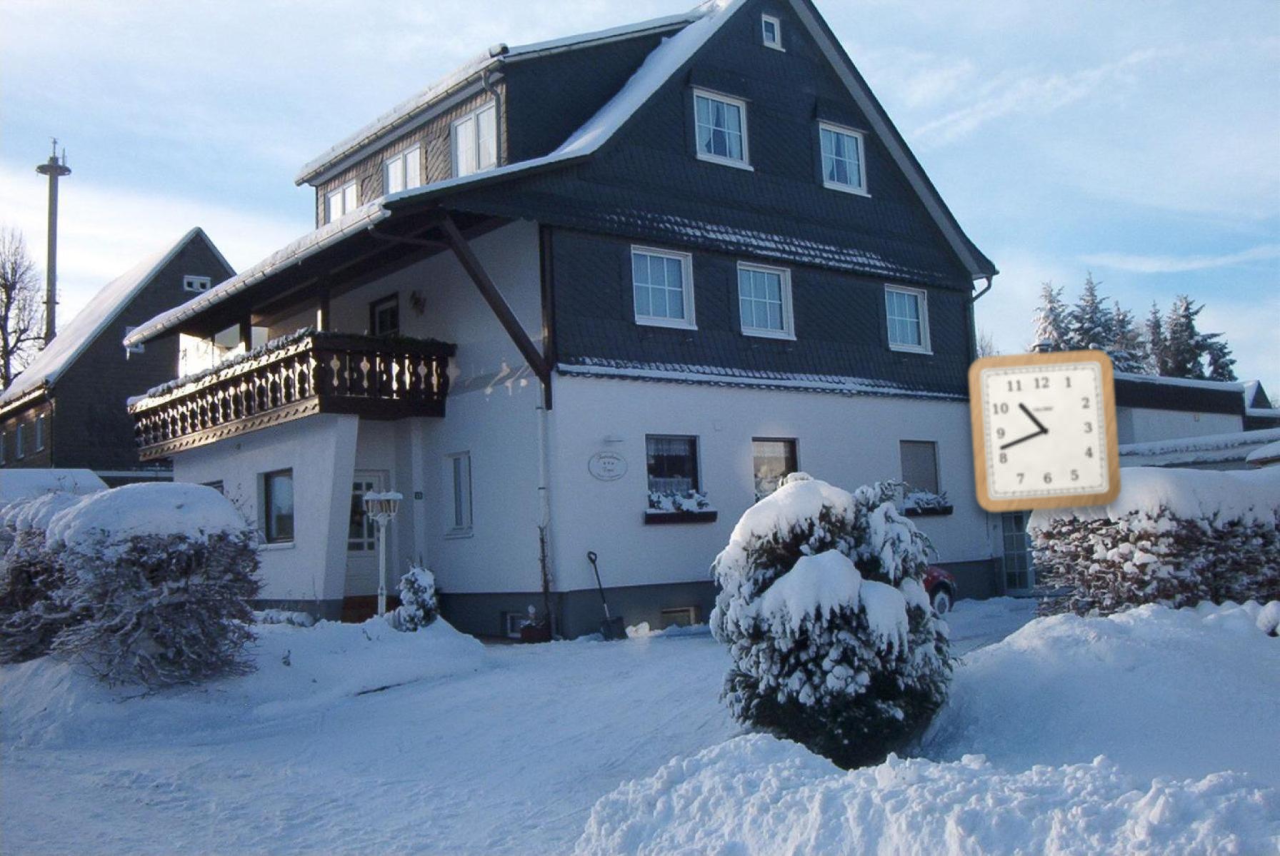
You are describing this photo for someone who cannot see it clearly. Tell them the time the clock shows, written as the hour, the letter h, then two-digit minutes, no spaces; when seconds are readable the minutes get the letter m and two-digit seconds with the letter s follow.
10h42
